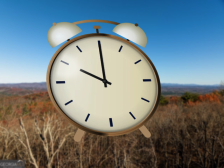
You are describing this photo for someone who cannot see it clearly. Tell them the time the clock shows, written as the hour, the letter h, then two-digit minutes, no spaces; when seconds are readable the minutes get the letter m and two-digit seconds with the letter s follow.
10h00
